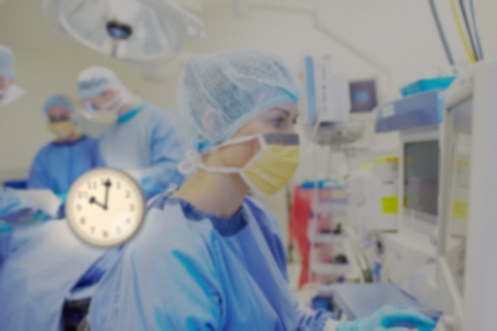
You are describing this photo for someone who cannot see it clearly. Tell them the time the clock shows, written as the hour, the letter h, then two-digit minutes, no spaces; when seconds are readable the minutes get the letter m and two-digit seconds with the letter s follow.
10h01
